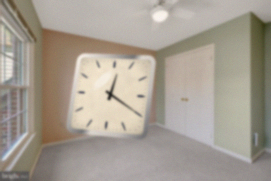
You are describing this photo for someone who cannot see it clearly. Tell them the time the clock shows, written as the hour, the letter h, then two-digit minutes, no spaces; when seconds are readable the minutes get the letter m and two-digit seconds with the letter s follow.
12h20
